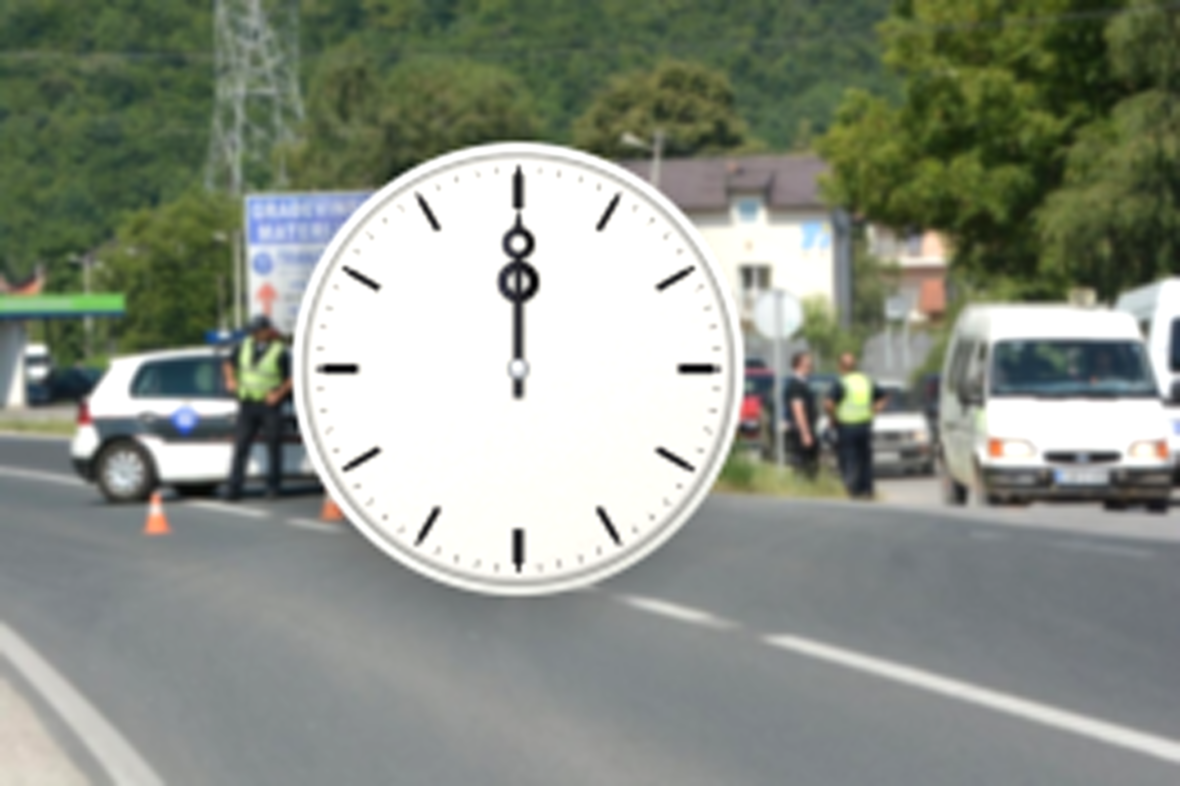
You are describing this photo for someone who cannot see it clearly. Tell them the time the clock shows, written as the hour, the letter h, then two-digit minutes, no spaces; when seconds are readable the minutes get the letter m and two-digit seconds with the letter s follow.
12h00
